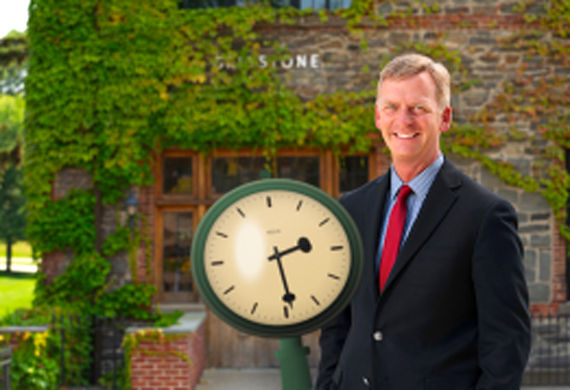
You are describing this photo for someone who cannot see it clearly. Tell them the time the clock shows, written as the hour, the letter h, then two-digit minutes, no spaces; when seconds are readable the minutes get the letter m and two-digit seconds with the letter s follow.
2h29
